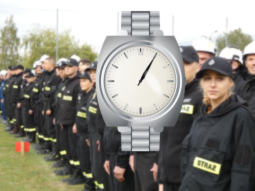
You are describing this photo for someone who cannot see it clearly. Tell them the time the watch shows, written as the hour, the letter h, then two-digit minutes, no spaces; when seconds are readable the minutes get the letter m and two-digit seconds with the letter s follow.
1h05
